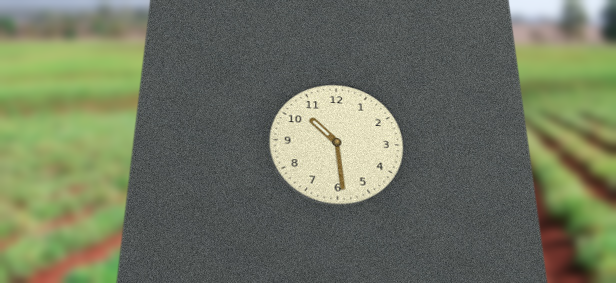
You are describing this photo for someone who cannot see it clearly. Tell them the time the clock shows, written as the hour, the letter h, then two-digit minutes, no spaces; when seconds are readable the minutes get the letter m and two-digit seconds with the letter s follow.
10h29
